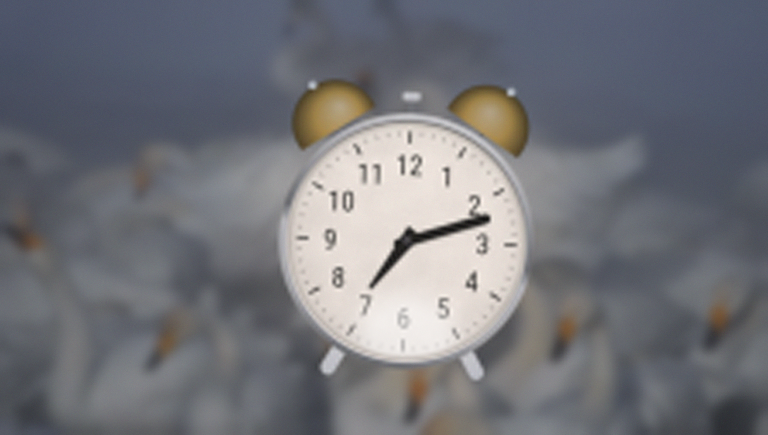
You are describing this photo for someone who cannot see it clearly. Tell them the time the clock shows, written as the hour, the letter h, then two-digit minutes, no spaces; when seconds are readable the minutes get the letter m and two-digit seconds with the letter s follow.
7h12
